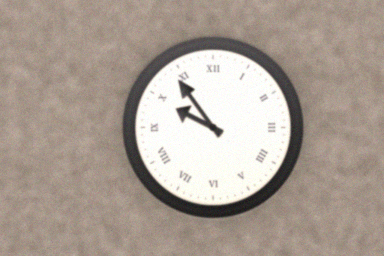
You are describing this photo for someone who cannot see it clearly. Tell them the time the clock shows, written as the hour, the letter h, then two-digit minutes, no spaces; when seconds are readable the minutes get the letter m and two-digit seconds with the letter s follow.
9h54
